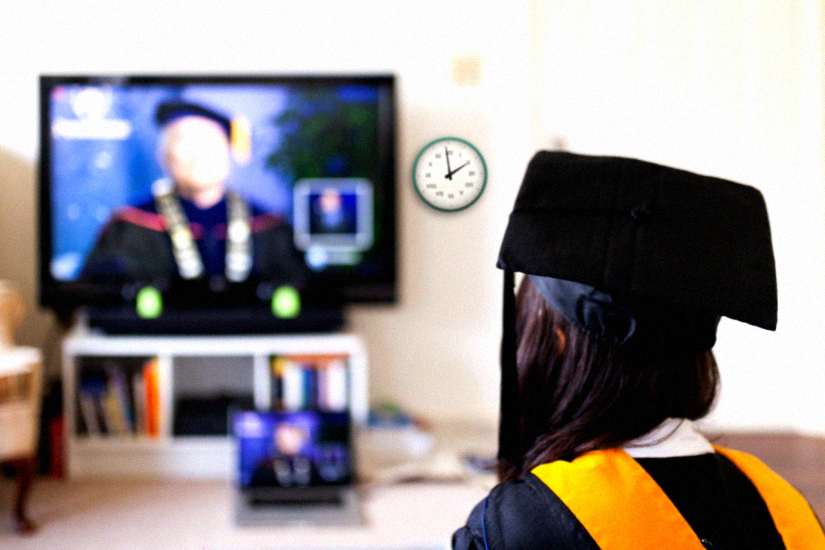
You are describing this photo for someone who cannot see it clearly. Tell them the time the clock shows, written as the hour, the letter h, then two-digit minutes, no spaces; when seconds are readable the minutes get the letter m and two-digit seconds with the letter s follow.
1h59
